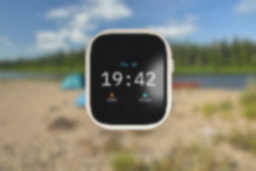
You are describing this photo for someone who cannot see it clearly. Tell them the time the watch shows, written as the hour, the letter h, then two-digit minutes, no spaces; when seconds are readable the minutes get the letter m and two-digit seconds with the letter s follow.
19h42
